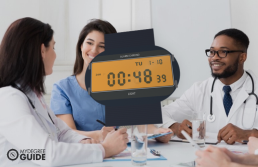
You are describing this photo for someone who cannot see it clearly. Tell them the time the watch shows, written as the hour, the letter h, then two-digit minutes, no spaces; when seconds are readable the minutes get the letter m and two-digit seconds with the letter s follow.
0h48m39s
